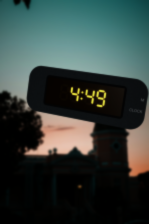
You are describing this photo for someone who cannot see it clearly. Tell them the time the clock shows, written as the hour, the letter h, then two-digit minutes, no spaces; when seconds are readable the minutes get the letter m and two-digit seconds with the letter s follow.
4h49
